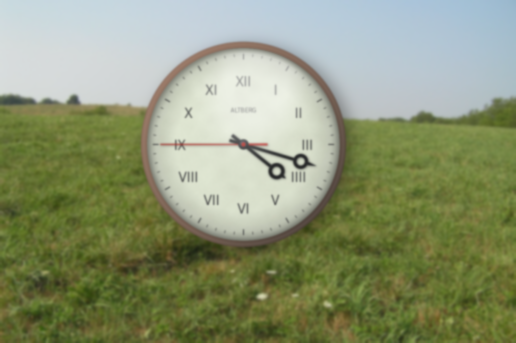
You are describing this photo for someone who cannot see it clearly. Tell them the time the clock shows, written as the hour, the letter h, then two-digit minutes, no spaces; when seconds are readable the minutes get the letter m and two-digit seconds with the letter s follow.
4h17m45s
